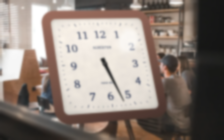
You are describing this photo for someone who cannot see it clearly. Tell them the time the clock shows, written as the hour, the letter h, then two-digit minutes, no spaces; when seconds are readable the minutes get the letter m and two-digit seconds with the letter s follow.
5h27
